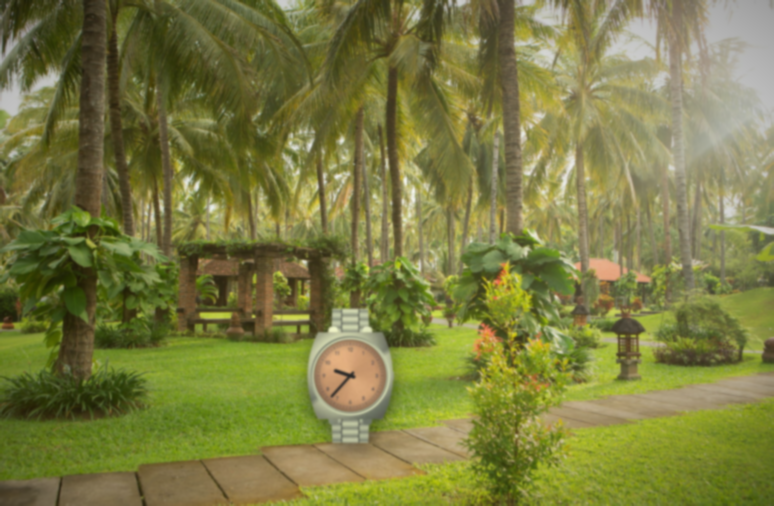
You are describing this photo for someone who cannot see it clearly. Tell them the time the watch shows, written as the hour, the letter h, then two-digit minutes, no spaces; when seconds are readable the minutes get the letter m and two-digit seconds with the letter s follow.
9h37
